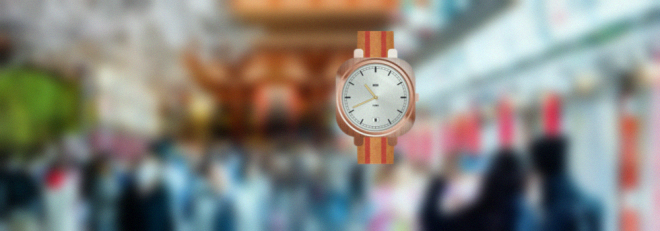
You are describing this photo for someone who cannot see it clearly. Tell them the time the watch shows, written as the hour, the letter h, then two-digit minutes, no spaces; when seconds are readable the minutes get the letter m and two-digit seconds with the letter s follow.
10h41
